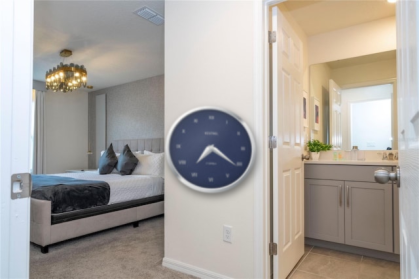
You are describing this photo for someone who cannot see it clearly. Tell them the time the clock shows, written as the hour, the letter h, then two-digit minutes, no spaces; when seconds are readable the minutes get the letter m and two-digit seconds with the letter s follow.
7h21
